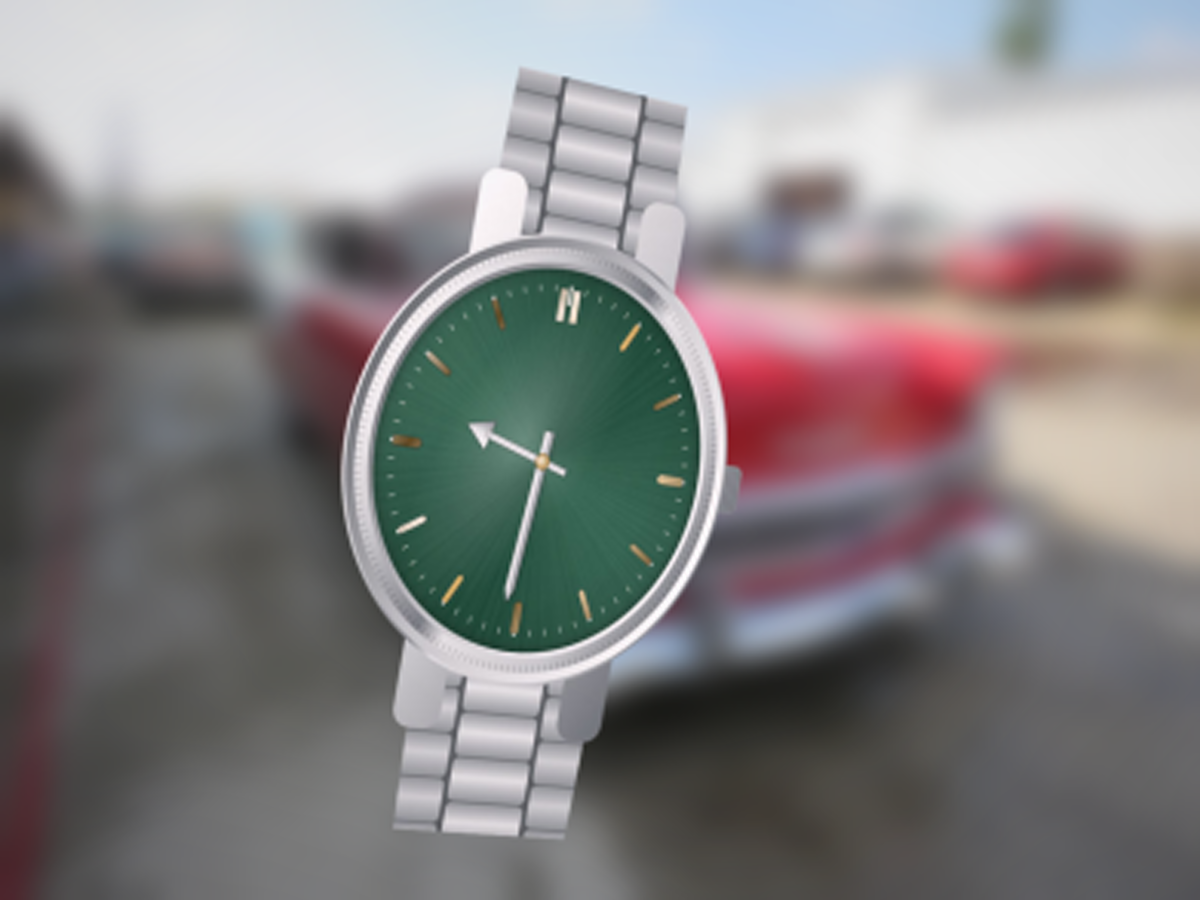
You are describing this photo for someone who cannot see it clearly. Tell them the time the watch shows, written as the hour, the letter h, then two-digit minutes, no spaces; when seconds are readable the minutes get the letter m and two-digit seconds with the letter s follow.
9h31
